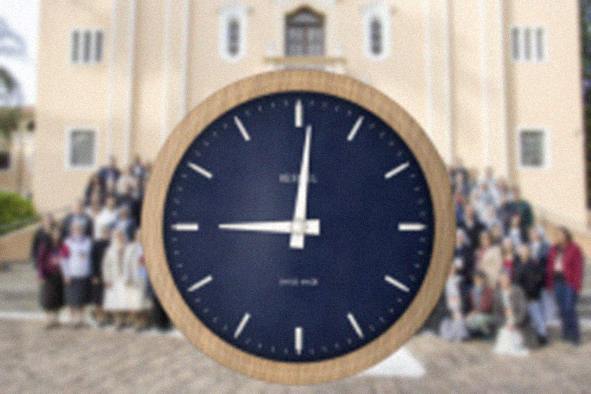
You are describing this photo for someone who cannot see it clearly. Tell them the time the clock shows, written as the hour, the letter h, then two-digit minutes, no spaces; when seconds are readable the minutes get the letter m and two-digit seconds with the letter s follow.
9h01
